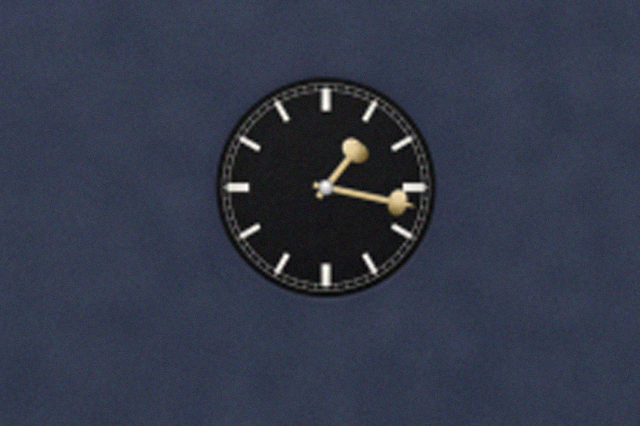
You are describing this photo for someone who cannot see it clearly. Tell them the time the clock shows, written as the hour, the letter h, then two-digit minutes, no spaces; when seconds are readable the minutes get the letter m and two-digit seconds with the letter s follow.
1h17
